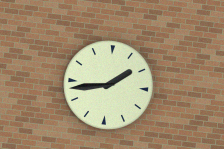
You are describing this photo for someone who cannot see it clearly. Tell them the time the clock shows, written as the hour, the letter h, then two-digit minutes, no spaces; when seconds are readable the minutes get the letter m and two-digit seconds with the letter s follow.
1h43
